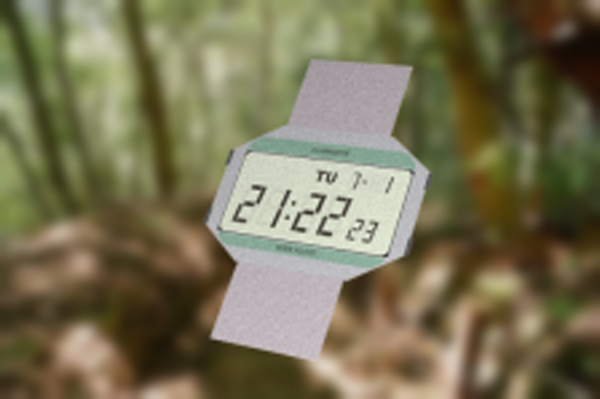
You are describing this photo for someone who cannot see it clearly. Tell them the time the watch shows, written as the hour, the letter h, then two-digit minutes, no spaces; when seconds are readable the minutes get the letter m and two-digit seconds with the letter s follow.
21h22m23s
